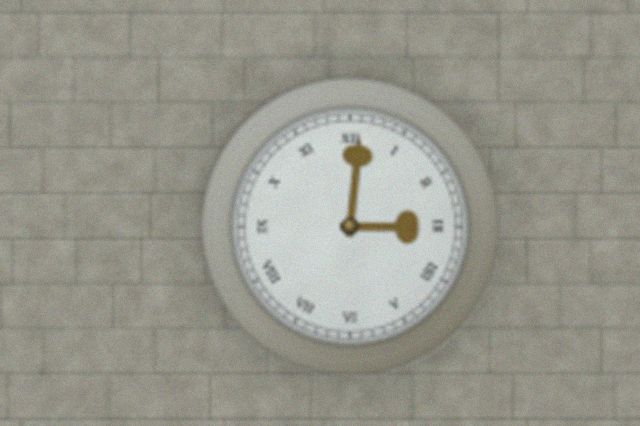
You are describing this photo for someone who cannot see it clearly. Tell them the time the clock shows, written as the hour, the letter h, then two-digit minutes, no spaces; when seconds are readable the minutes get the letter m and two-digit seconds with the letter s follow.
3h01
